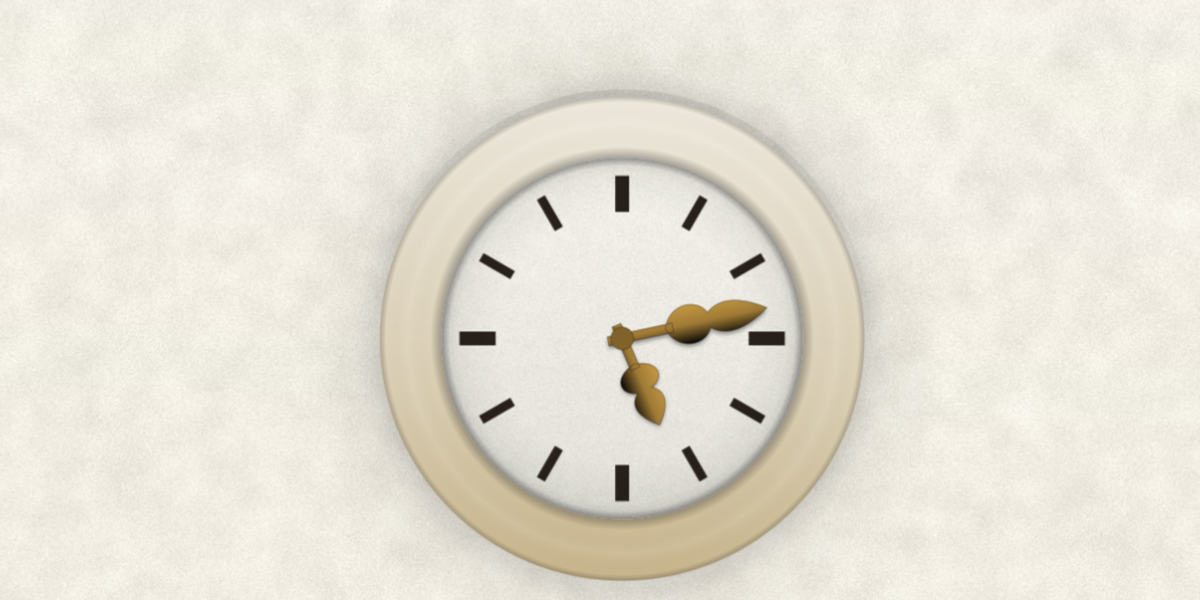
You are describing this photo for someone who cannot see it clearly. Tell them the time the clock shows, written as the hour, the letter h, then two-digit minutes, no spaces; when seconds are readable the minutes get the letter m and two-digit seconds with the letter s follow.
5h13
